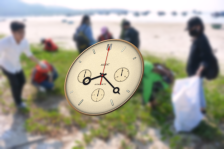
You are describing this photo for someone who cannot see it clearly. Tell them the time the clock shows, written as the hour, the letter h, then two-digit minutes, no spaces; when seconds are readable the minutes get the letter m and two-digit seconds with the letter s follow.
8h22
